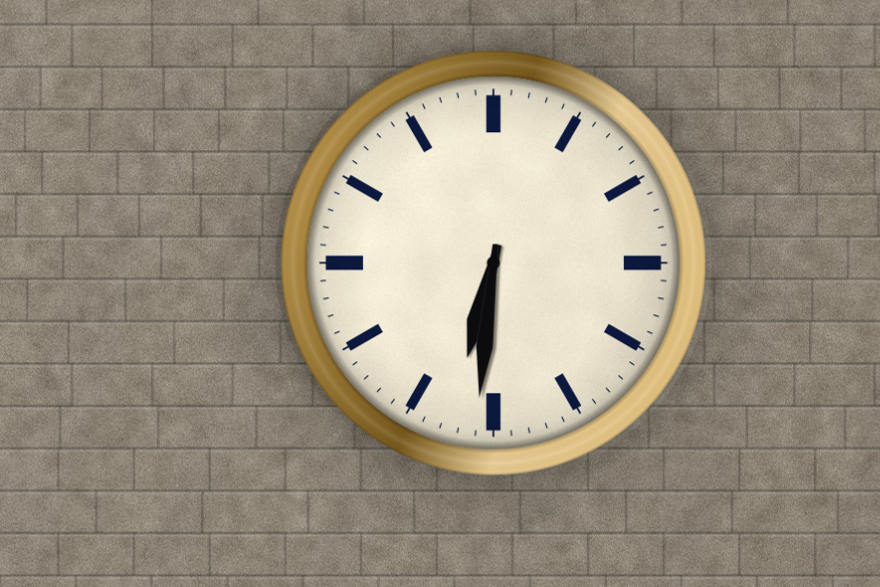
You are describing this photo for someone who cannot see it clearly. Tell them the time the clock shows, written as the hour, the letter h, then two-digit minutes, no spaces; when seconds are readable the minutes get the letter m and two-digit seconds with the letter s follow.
6h31
